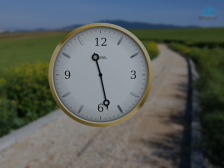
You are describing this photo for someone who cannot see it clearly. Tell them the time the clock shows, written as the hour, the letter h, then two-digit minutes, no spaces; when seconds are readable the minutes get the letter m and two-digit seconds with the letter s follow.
11h28
